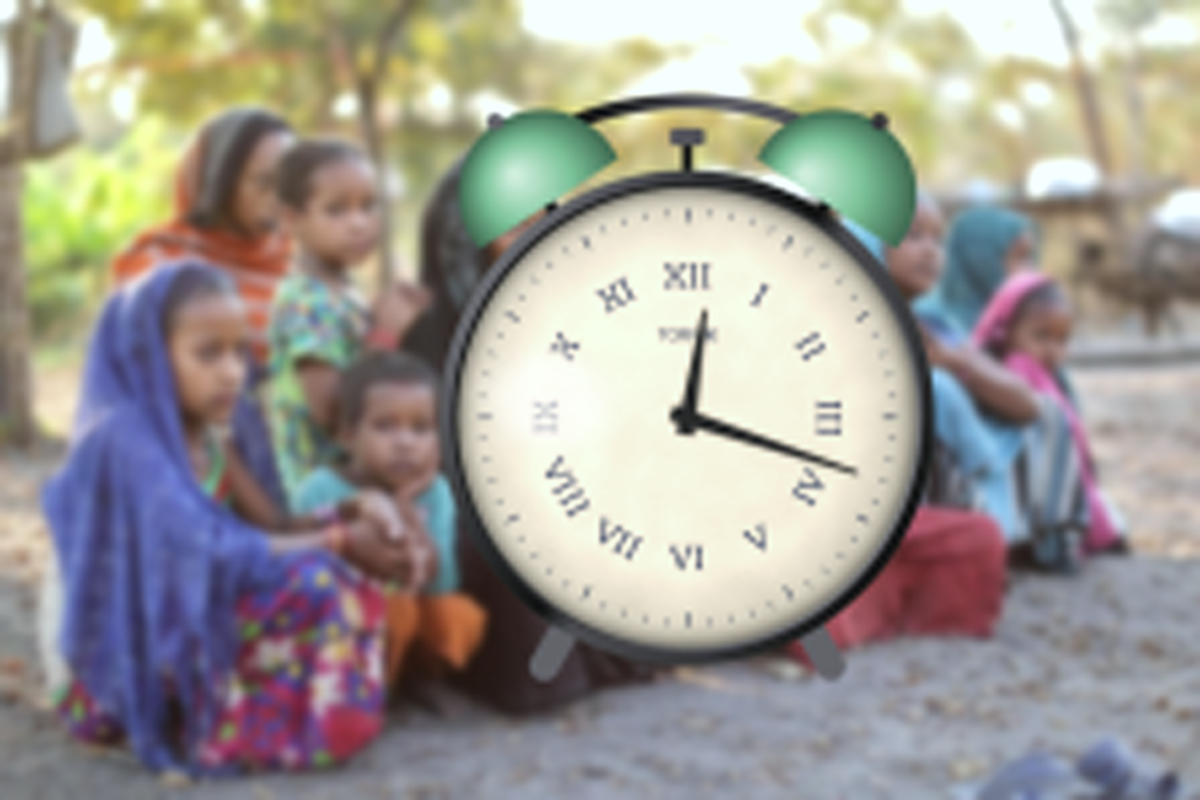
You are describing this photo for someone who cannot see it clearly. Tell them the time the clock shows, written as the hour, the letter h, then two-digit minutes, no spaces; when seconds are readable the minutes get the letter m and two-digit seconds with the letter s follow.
12h18
